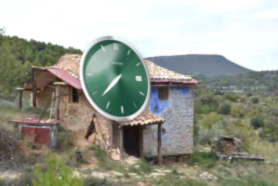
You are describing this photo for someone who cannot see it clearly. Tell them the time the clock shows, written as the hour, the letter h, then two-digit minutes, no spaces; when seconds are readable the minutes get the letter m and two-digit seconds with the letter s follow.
7h38
